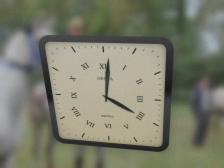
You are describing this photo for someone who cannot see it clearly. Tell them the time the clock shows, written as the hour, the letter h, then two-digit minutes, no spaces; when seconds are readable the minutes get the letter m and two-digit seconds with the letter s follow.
4h01
